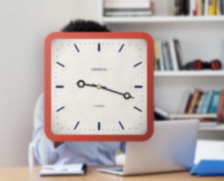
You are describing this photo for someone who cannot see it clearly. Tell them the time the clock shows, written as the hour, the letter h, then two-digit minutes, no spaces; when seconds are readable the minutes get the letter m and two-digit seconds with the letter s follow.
9h18
